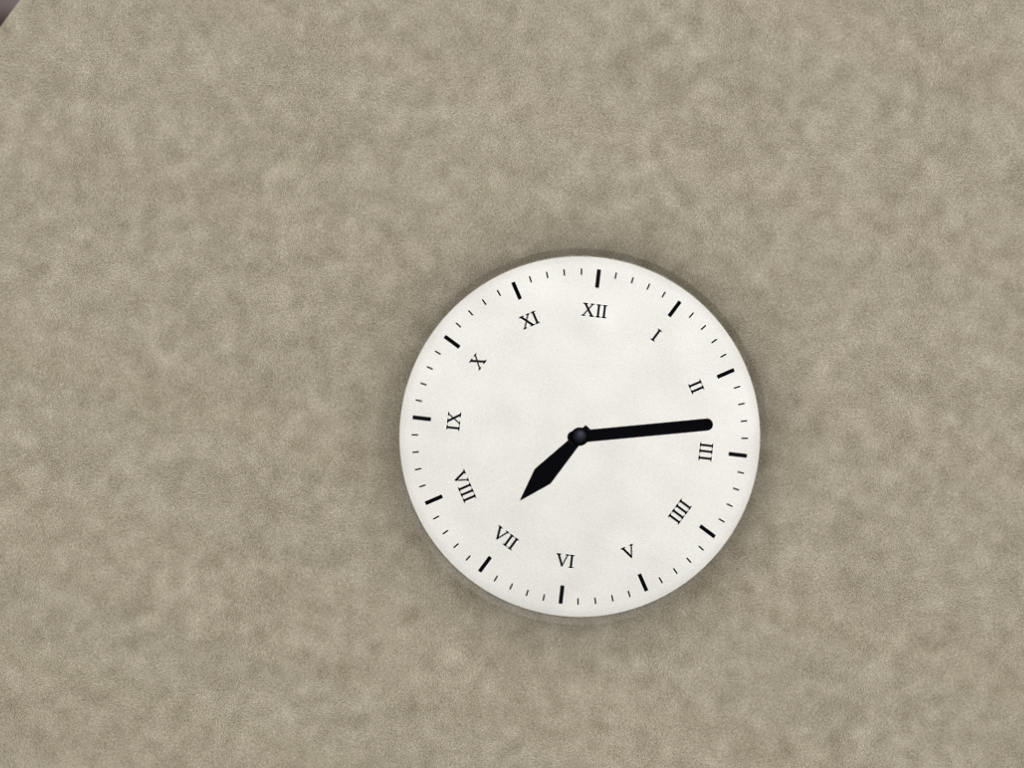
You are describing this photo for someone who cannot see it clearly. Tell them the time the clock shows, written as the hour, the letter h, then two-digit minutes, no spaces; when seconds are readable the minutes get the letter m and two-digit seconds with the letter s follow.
7h13
